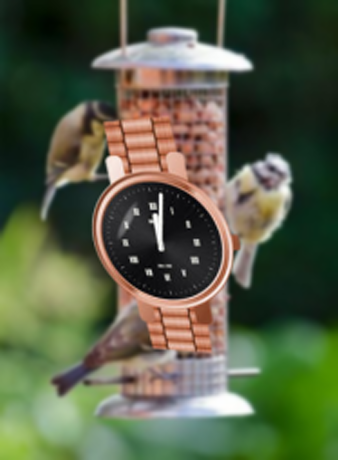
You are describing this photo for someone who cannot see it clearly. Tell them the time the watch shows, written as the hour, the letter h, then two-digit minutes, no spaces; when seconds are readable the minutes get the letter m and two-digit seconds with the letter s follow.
12h02
